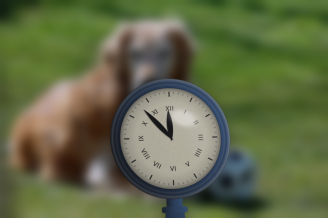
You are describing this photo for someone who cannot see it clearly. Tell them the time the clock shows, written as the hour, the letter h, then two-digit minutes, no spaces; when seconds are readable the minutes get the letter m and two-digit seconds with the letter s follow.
11h53
